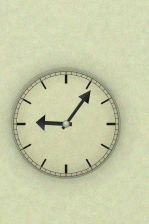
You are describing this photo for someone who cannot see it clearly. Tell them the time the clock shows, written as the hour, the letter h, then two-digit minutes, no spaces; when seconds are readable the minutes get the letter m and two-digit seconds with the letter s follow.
9h06
